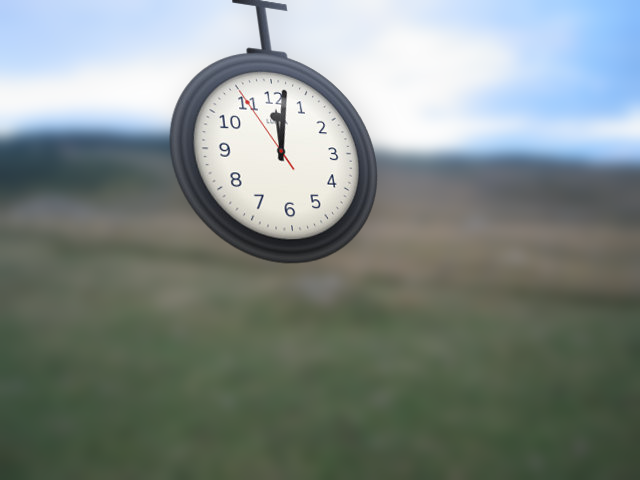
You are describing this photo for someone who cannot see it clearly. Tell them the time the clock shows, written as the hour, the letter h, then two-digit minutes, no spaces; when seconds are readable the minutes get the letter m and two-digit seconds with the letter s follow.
12h01m55s
